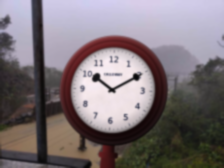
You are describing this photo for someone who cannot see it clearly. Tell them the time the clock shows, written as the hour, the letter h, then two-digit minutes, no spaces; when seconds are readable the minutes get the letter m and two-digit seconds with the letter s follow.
10h10
